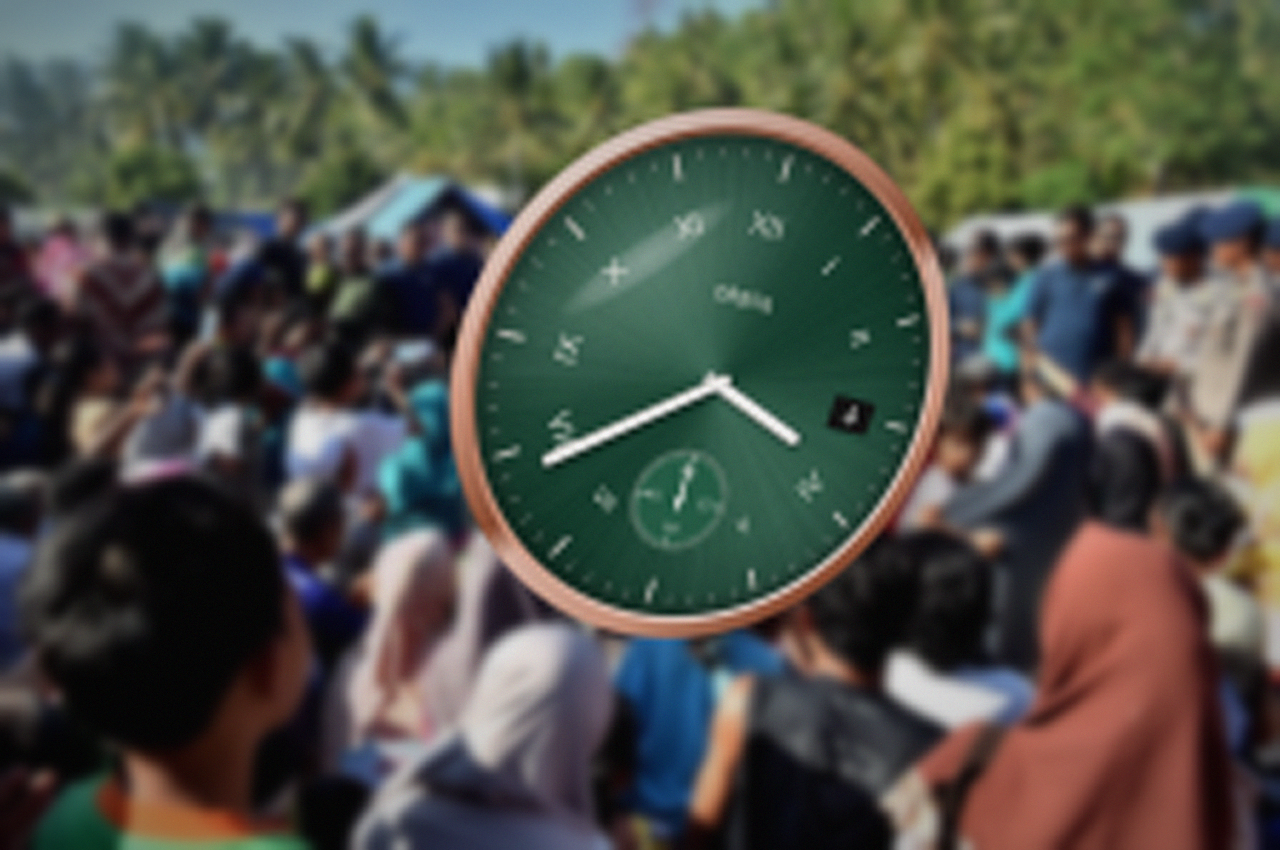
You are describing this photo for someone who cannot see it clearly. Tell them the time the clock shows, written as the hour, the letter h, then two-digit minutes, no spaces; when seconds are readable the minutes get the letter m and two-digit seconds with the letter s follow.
3h39
